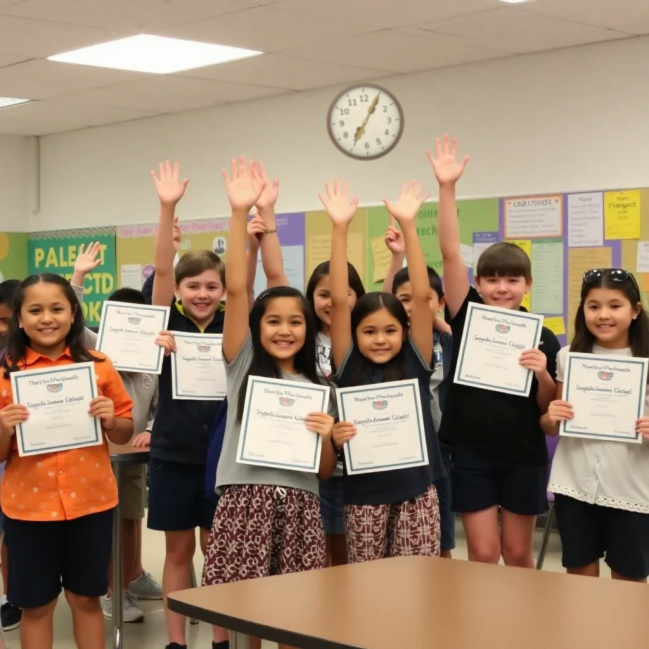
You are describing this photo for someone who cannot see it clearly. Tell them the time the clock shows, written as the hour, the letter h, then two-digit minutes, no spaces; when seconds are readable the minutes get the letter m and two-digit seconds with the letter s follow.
7h05
